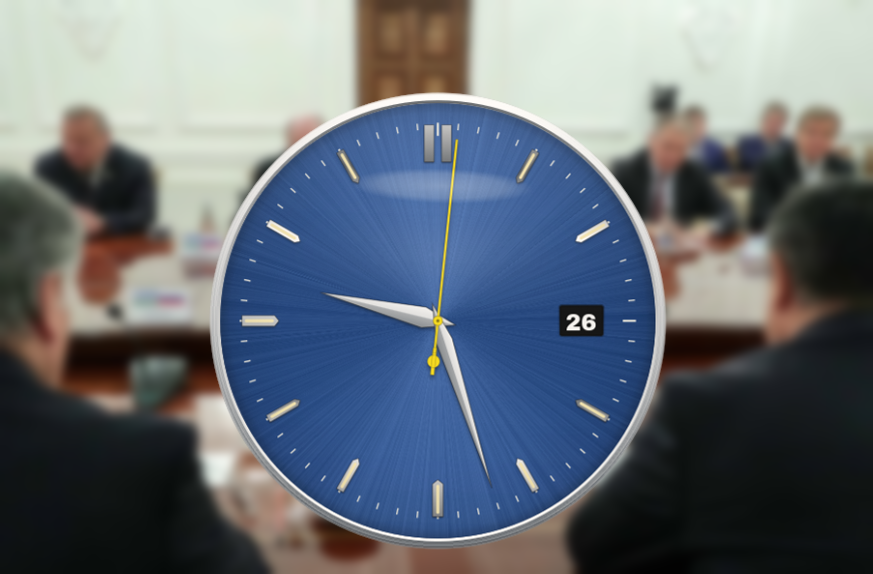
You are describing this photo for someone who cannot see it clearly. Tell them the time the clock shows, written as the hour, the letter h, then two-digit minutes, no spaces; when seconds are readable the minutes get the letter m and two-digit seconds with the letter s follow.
9h27m01s
